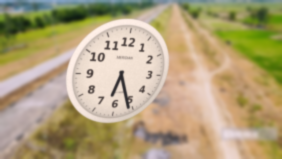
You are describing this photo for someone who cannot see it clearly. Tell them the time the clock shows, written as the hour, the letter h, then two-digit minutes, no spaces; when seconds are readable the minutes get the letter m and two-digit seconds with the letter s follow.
6h26
